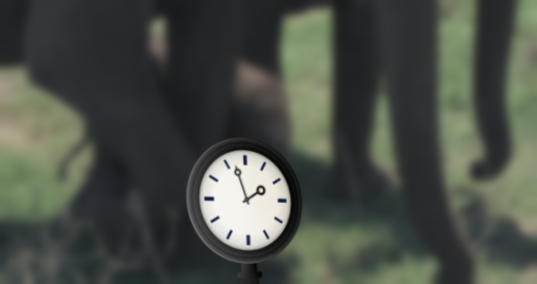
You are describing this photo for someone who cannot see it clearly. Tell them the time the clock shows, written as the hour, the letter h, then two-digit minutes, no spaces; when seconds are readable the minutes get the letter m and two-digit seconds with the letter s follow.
1h57
